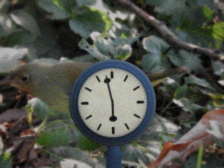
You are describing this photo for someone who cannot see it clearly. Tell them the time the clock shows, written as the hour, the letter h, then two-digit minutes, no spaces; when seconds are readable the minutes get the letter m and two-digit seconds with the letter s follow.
5h58
